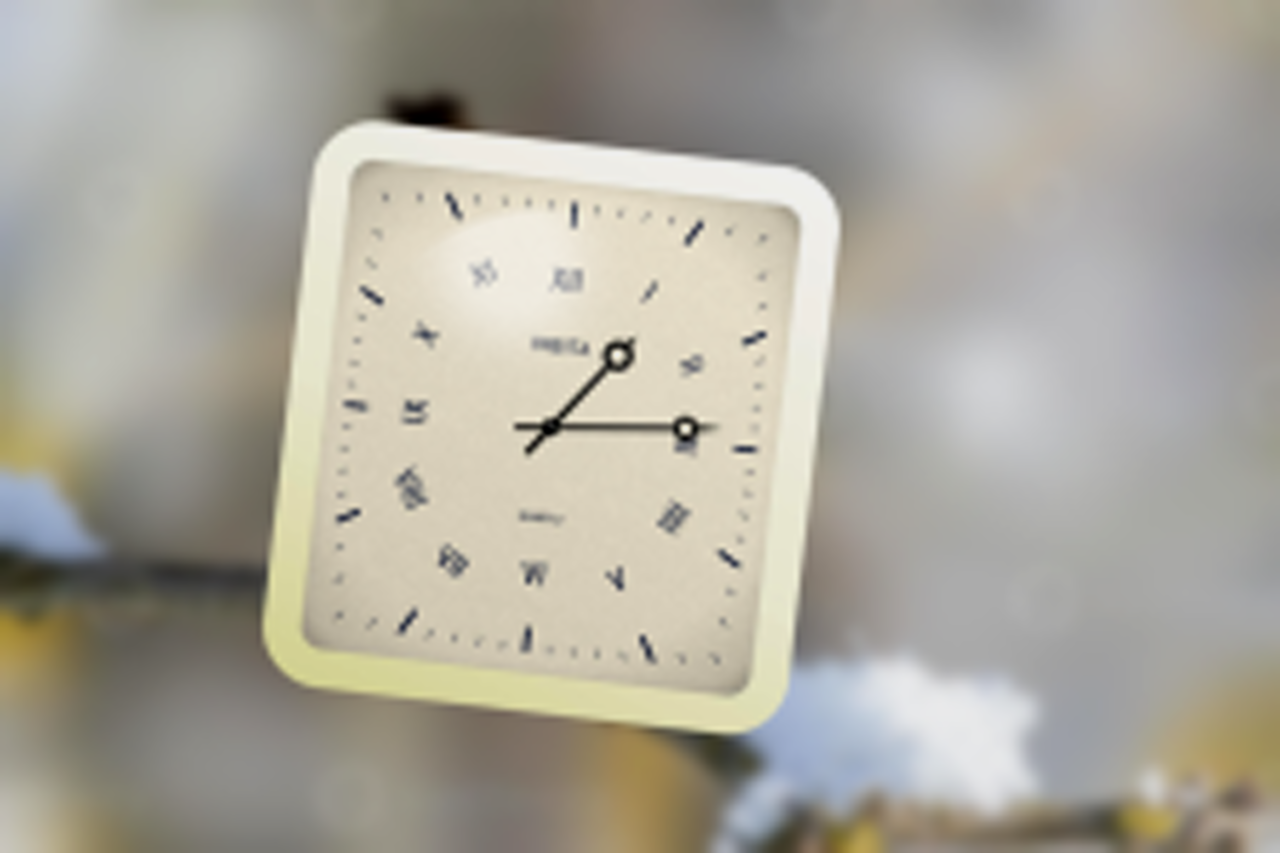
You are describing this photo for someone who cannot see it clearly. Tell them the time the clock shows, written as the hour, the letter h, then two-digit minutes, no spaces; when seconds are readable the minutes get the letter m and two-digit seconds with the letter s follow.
1h14
